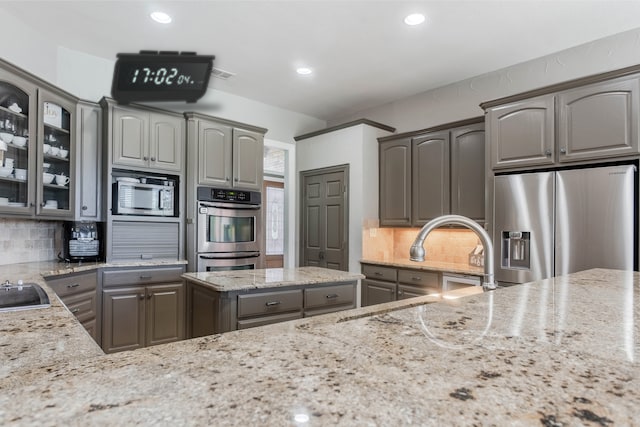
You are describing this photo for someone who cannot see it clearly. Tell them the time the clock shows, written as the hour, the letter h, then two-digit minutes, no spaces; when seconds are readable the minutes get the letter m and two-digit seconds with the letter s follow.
17h02
